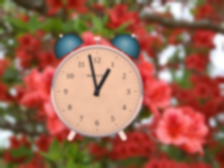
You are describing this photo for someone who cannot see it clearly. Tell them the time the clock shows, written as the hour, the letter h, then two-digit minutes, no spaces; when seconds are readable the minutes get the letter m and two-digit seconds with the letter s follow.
12h58
